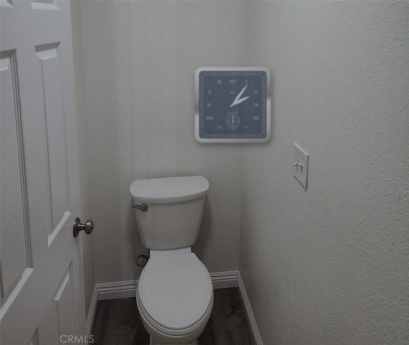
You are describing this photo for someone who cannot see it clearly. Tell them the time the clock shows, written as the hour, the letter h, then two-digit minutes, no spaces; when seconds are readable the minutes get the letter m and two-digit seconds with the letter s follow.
2h06
